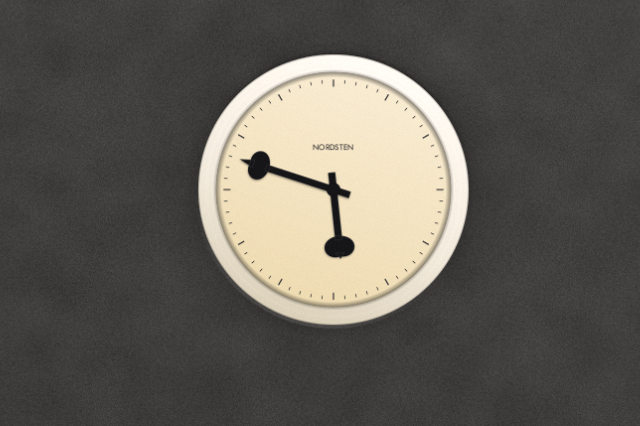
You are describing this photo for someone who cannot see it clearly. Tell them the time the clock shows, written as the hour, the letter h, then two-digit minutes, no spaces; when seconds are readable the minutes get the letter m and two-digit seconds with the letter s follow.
5h48
